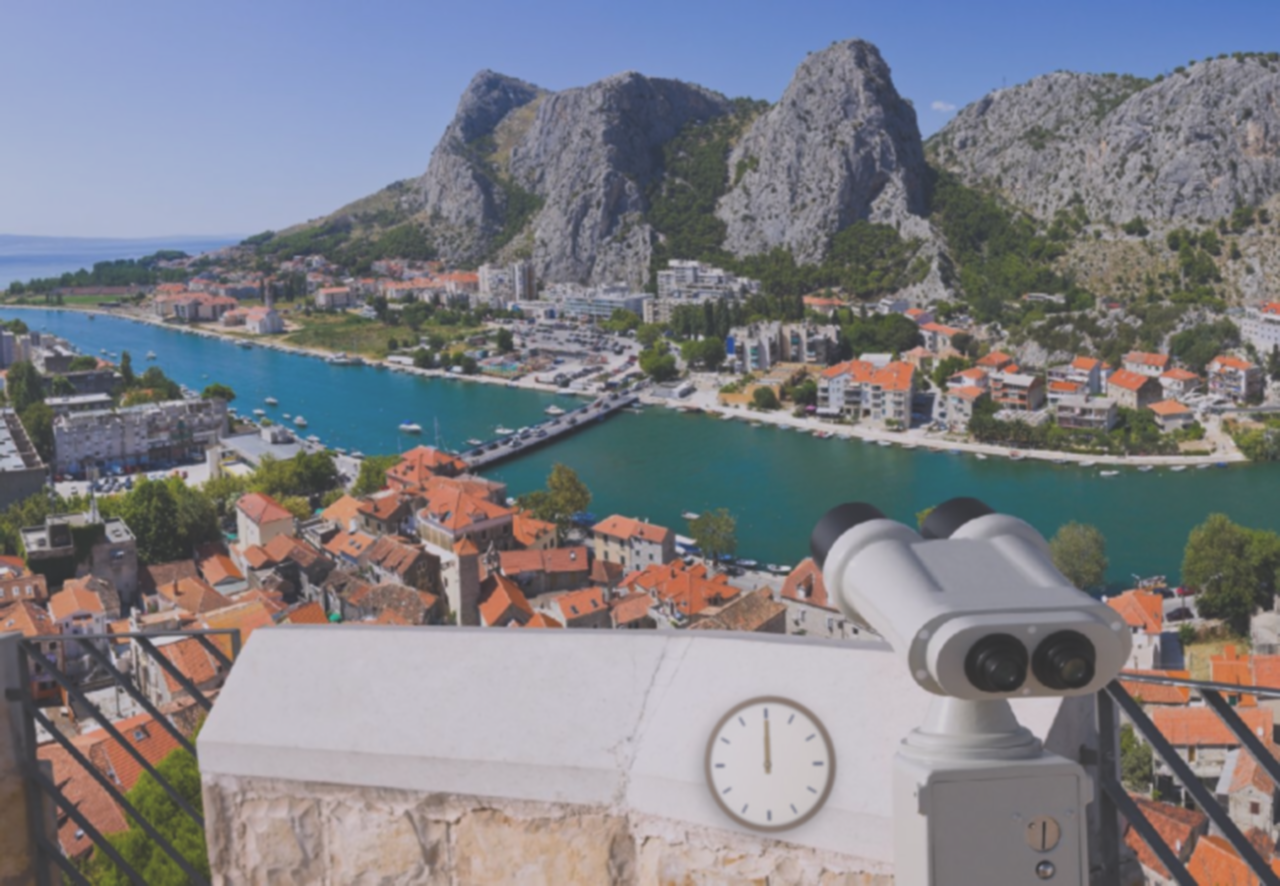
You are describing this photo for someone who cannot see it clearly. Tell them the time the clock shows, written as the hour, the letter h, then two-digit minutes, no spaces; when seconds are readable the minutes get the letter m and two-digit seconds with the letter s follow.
12h00
